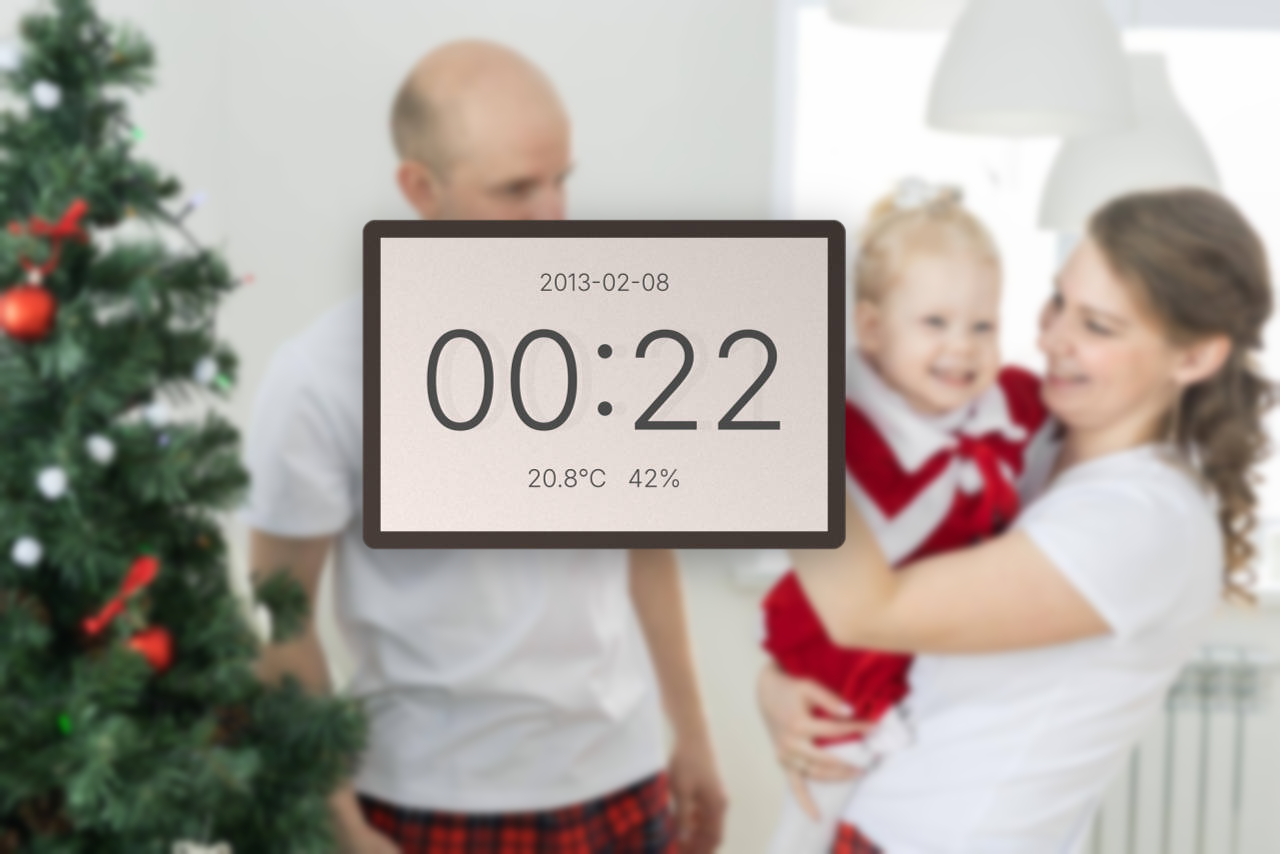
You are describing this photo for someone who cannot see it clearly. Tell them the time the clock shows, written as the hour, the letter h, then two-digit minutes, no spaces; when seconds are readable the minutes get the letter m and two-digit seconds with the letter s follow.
0h22
